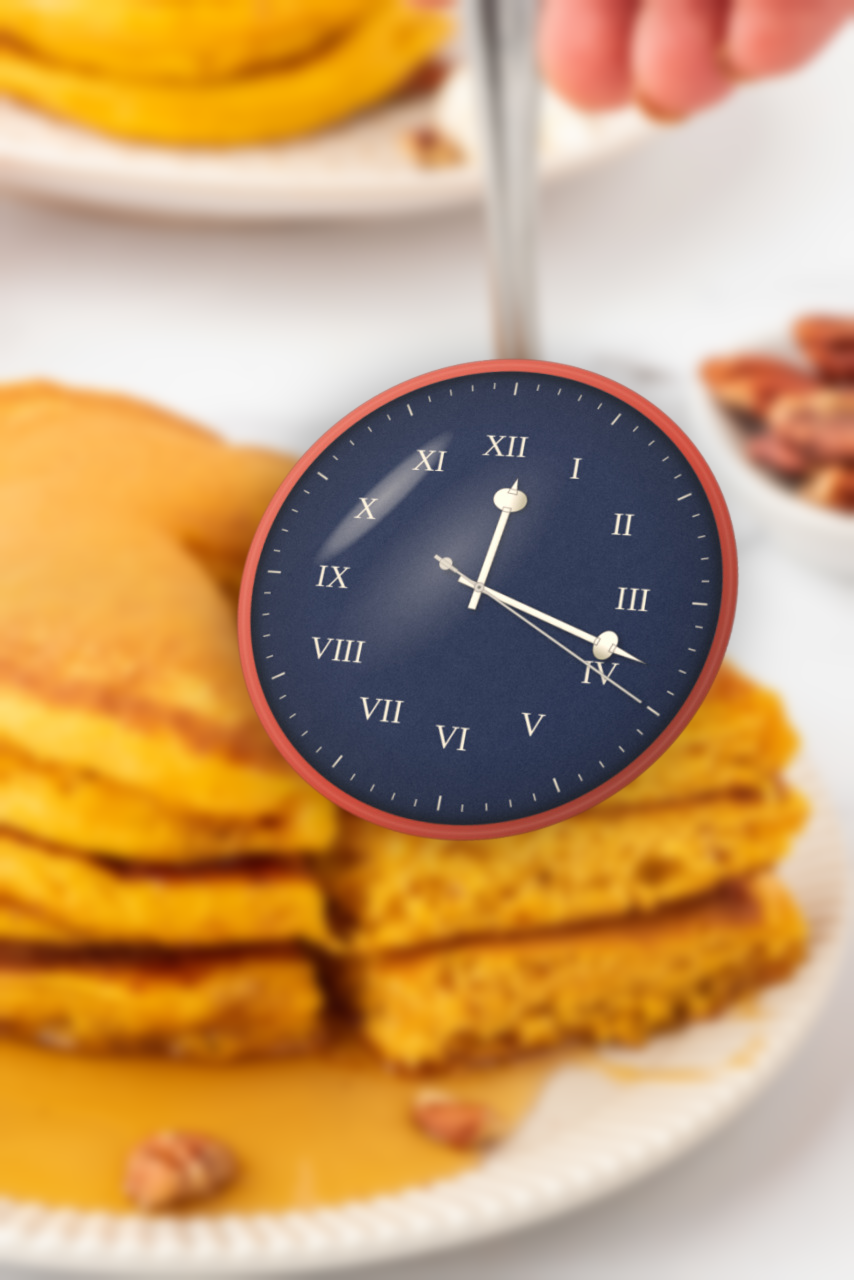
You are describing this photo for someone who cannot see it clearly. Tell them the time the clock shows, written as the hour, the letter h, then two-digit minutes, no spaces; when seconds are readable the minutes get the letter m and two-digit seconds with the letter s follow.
12h18m20s
